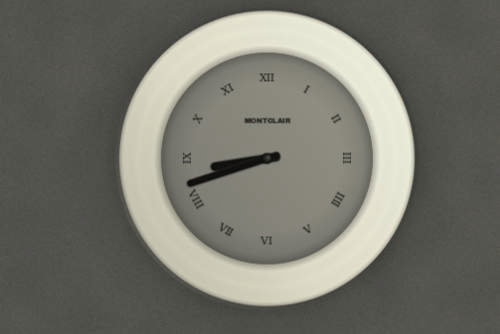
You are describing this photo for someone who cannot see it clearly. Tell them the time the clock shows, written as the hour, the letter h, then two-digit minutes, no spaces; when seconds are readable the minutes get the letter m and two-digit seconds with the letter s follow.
8h42
